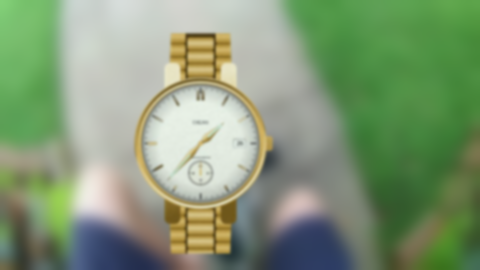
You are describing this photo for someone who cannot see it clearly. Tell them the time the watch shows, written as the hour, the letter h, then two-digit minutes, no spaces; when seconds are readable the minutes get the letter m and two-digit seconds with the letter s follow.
1h37
